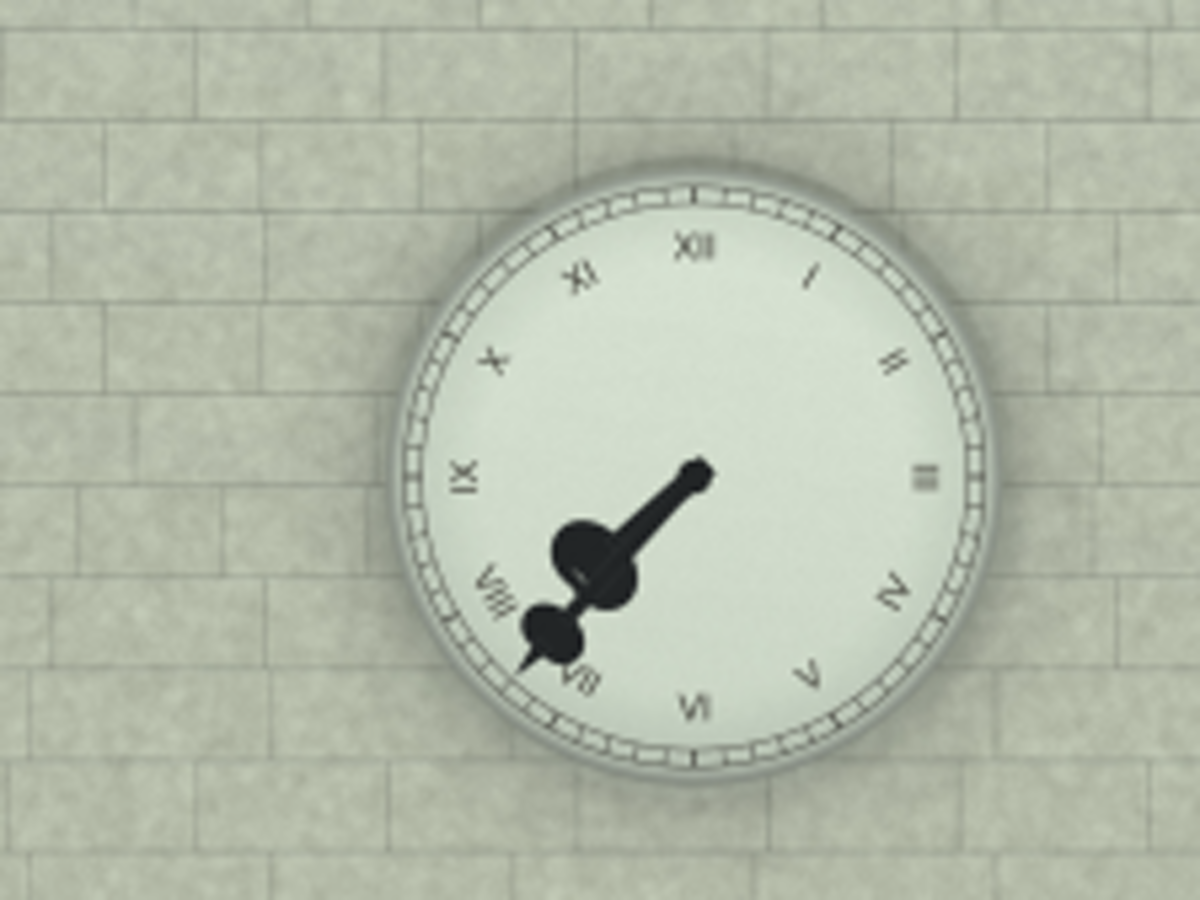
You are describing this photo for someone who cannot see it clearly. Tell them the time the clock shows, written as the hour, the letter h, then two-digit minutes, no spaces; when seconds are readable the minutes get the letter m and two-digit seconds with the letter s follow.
7h37
